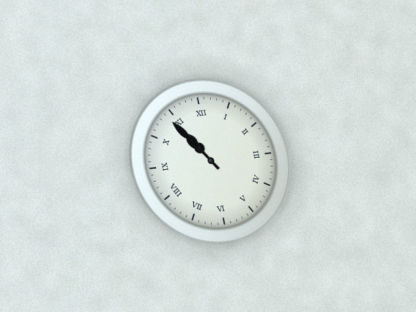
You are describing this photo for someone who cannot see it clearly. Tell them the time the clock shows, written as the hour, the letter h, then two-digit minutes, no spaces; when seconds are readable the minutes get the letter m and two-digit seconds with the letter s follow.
10h54
